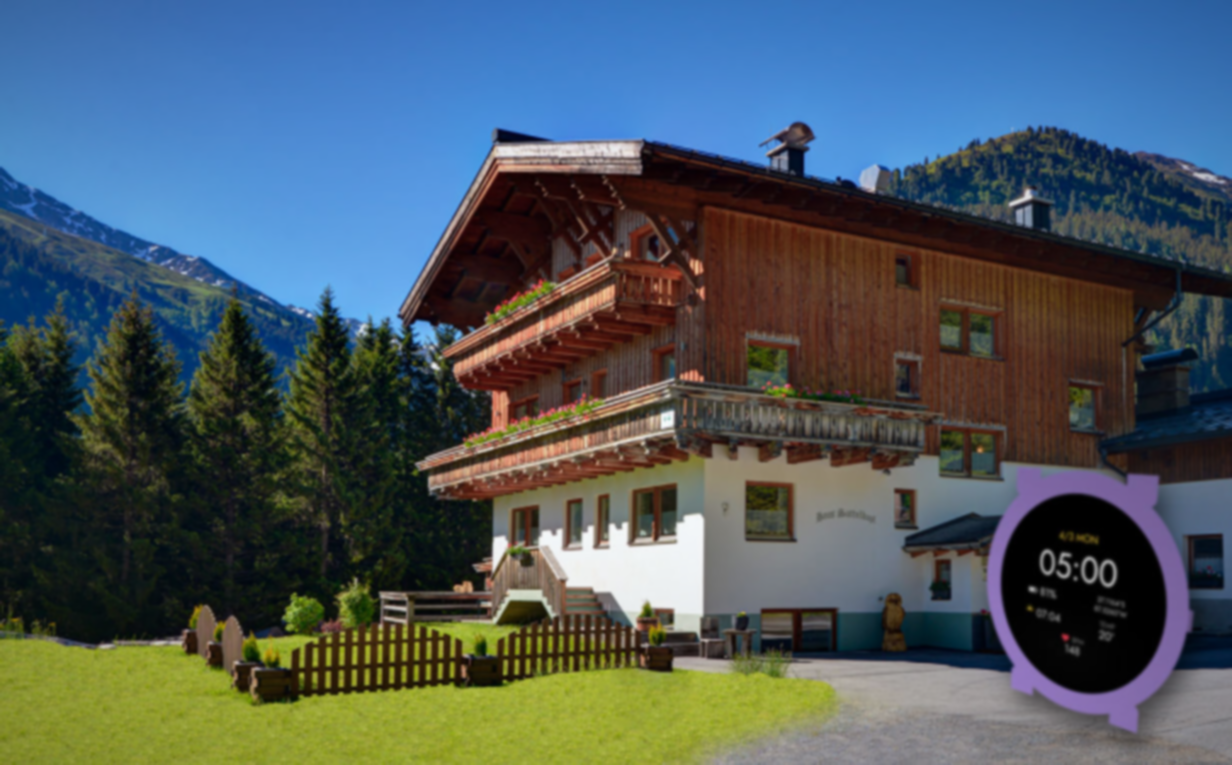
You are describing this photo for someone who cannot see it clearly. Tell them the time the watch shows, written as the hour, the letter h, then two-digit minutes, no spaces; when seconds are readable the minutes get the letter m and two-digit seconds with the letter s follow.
5h00
